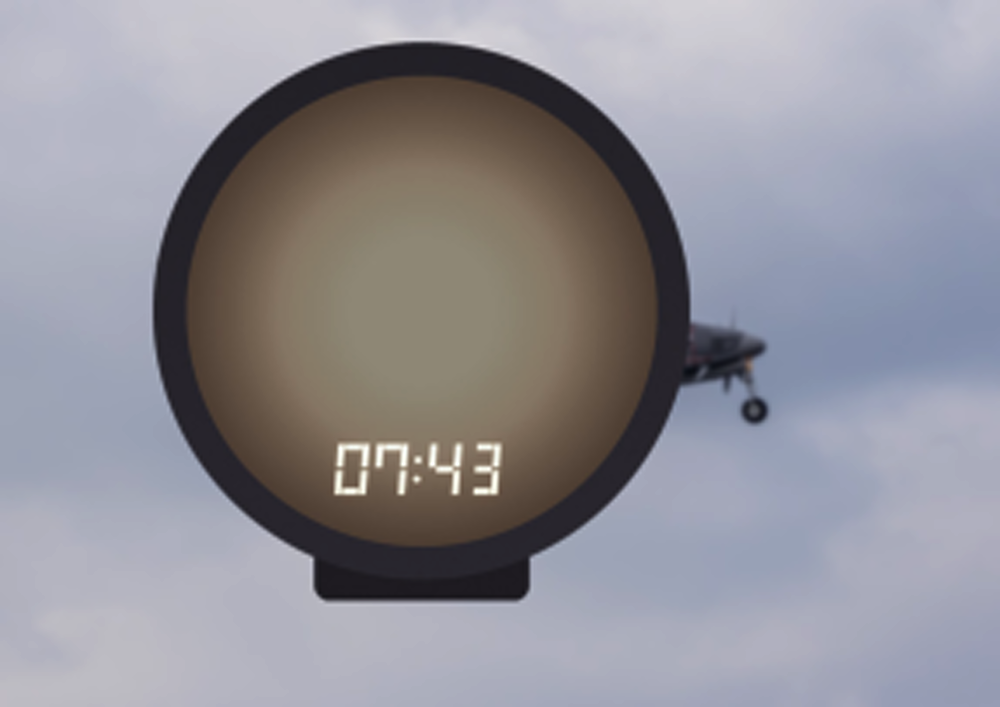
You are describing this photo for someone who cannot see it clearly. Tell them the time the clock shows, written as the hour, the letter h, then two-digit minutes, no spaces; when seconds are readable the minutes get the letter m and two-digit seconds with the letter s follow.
7h43
